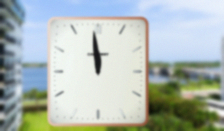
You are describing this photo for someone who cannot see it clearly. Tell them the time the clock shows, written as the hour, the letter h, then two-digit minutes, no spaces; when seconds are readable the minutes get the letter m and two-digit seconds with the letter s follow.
11h59
